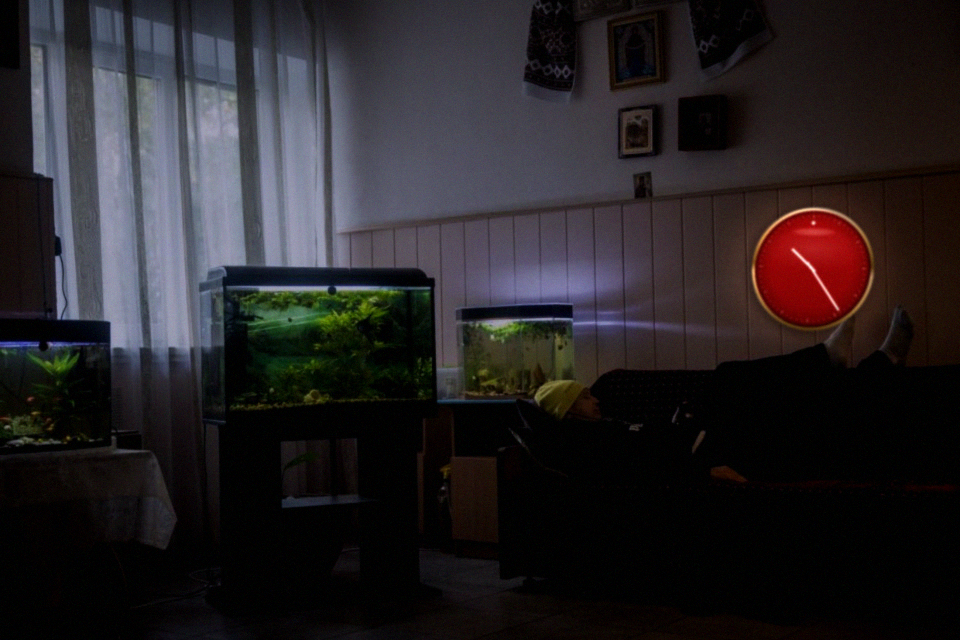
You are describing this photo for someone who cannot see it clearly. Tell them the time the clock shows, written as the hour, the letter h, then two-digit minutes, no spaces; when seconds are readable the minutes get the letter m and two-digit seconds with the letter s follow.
10h24
